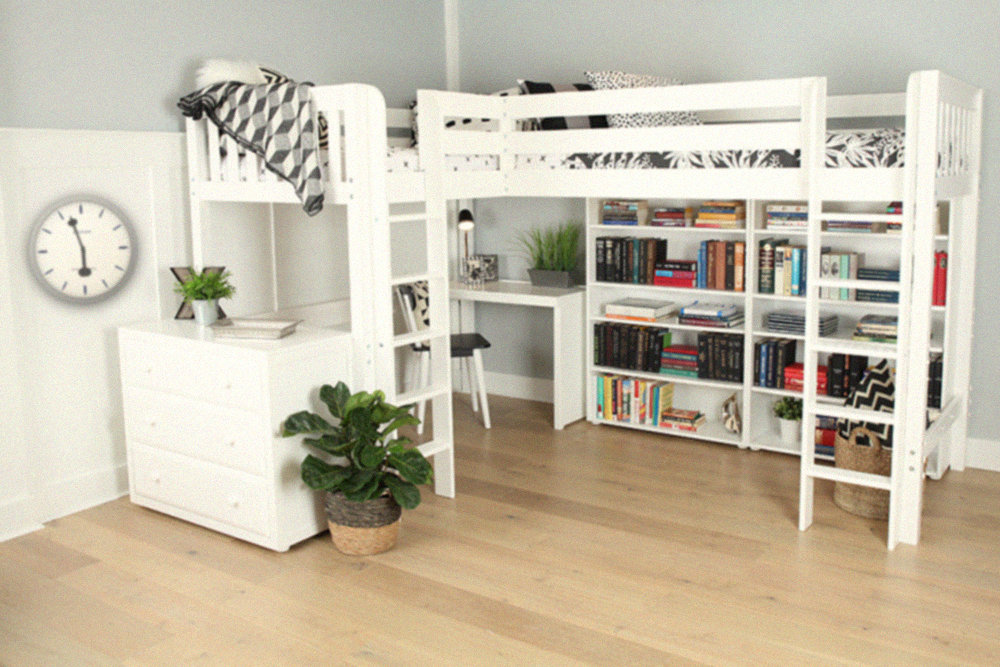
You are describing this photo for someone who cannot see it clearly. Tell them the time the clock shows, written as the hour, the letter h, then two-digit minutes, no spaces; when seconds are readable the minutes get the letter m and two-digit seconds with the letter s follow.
5h57
